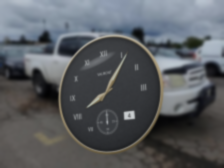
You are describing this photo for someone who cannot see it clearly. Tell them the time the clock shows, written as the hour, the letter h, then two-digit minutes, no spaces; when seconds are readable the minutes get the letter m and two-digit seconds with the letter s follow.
8h06
